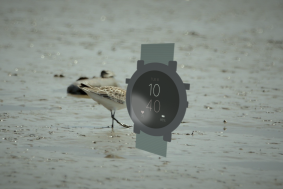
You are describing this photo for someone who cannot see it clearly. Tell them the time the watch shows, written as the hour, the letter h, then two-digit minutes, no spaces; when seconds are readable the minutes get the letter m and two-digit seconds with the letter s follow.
10h40
